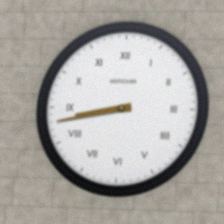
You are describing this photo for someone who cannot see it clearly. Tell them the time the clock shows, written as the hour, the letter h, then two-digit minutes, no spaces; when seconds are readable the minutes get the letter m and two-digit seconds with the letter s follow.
8h43
